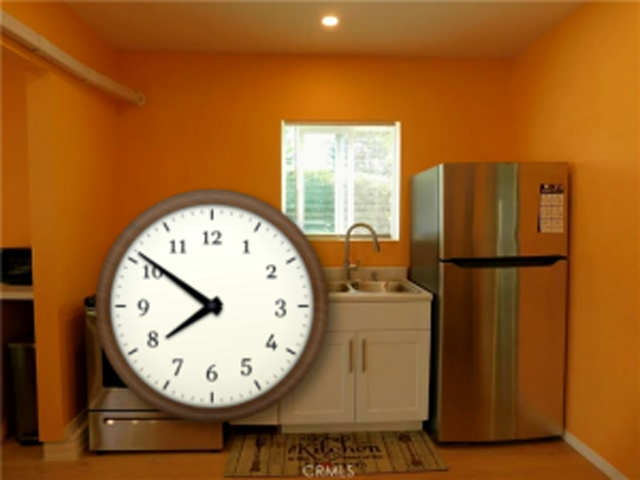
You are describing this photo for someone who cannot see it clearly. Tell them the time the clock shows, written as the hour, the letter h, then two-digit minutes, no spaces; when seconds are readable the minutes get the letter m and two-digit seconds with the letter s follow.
7h51
